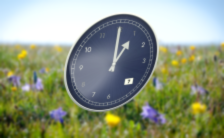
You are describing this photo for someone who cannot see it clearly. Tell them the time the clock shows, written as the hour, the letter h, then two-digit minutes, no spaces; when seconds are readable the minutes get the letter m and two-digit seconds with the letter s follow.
1h00
